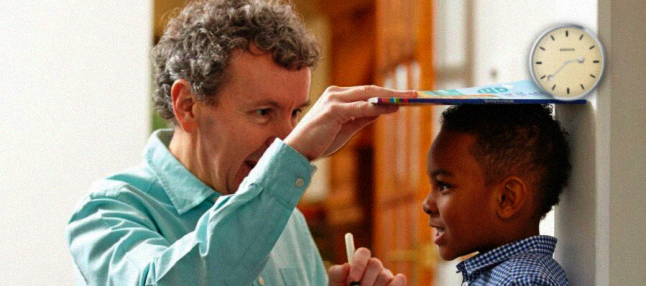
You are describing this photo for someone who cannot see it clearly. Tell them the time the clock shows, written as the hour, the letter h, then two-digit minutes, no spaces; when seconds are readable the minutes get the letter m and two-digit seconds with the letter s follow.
2h38
